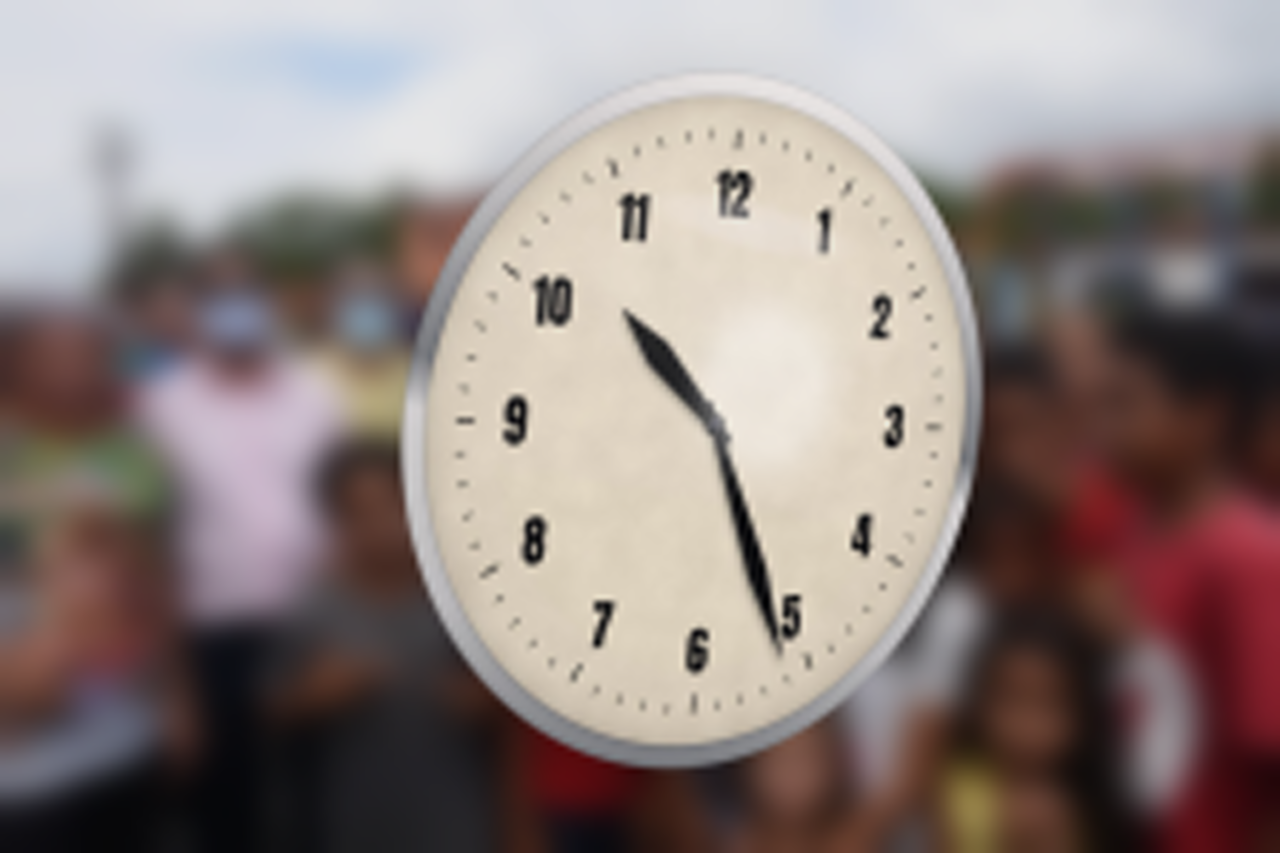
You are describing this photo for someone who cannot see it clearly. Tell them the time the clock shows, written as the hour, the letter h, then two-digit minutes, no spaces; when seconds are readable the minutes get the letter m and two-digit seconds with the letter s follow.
10h26
